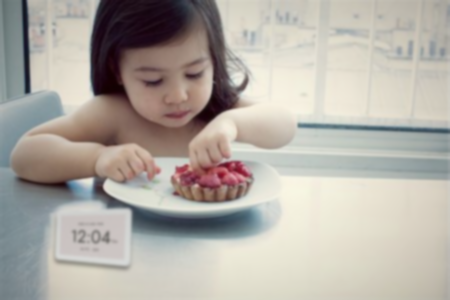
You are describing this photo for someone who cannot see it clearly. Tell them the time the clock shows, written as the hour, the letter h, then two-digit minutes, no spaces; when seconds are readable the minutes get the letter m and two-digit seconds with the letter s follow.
12h04
